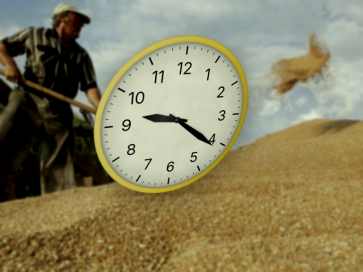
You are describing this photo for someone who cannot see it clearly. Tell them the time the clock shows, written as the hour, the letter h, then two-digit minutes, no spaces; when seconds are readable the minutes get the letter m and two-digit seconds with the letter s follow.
9h21
